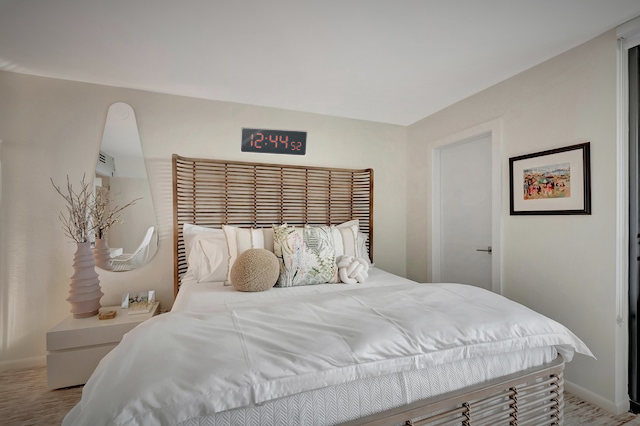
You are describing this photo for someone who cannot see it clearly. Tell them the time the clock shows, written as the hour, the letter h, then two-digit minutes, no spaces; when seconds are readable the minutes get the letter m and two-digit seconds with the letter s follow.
12h44m52s
